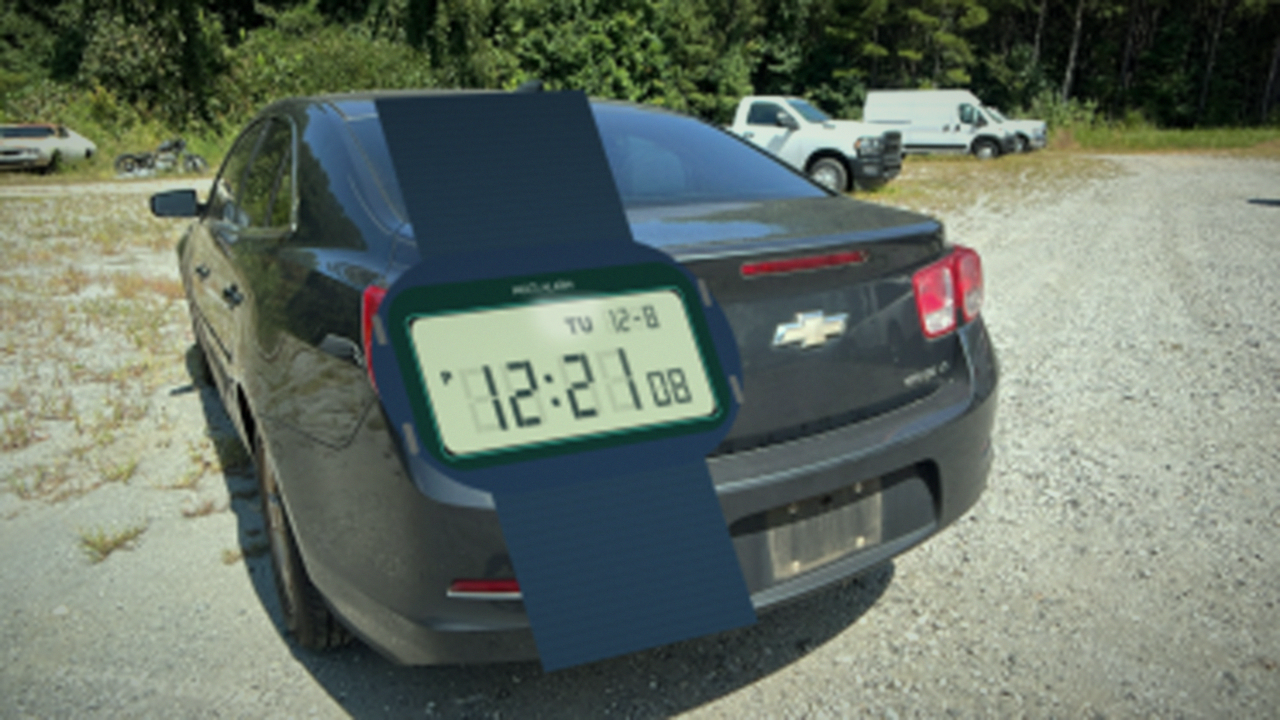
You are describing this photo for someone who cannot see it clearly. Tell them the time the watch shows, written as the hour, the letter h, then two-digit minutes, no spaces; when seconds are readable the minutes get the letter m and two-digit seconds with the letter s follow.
12h21m08s
